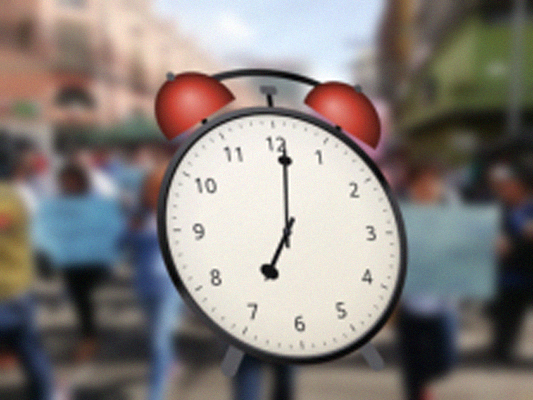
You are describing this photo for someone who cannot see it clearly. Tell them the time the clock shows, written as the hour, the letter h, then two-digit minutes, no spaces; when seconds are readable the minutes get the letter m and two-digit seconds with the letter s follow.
7h01
